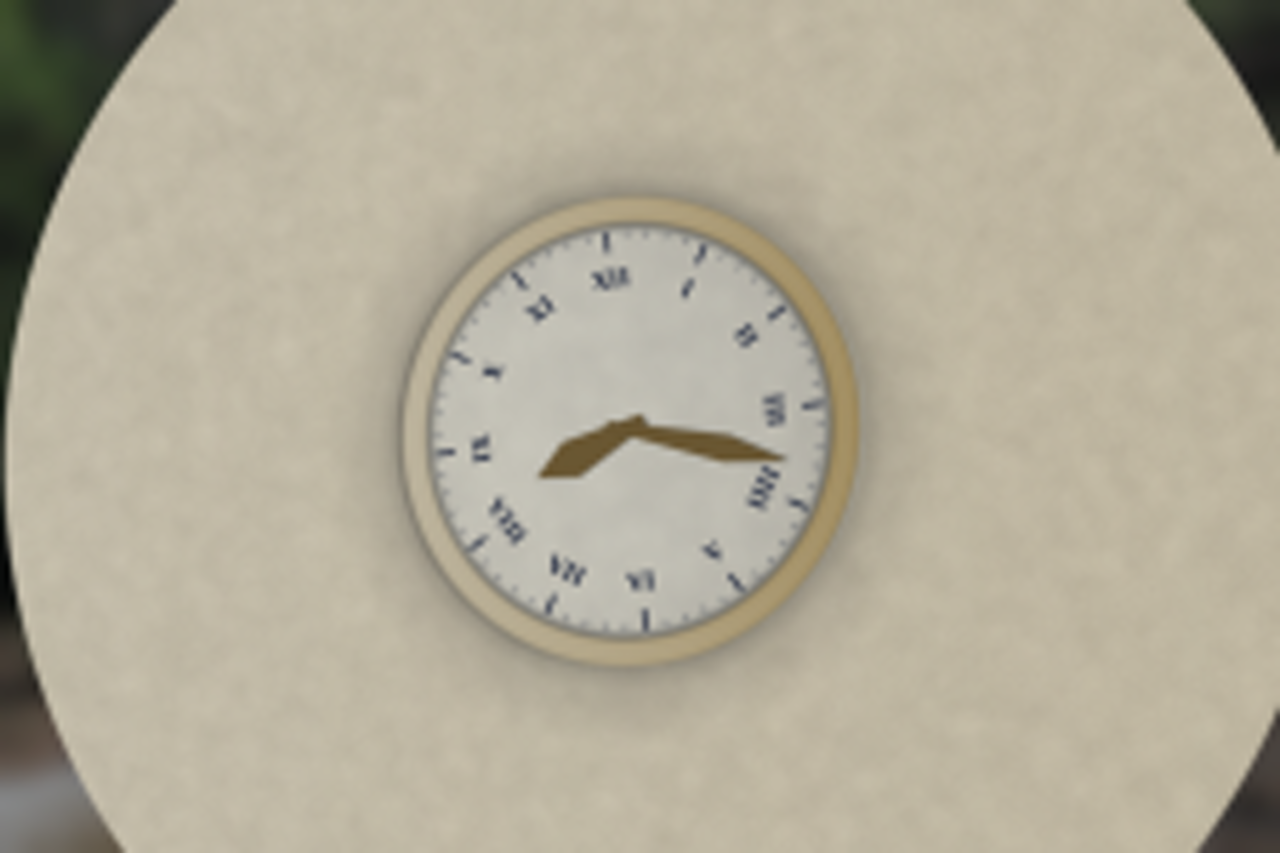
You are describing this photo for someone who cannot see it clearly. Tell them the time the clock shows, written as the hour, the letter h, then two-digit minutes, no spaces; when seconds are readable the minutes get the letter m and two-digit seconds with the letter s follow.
8h18
